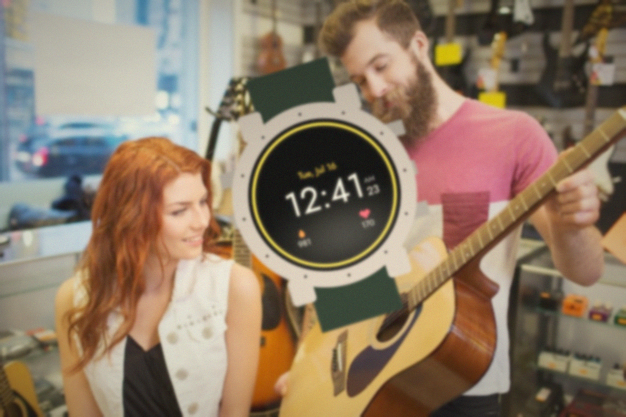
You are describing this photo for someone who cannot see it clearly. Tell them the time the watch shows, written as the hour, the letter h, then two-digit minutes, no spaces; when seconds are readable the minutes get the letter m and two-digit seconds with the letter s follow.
12h41
